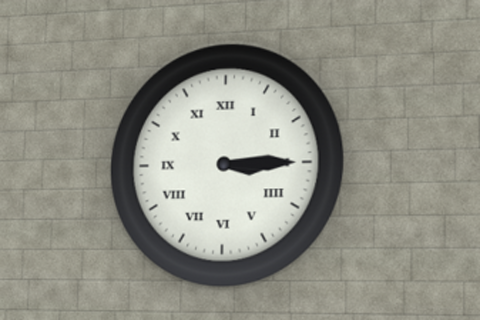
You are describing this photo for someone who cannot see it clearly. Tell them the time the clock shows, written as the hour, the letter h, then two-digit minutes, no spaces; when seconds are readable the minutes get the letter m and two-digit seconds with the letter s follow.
3h15
